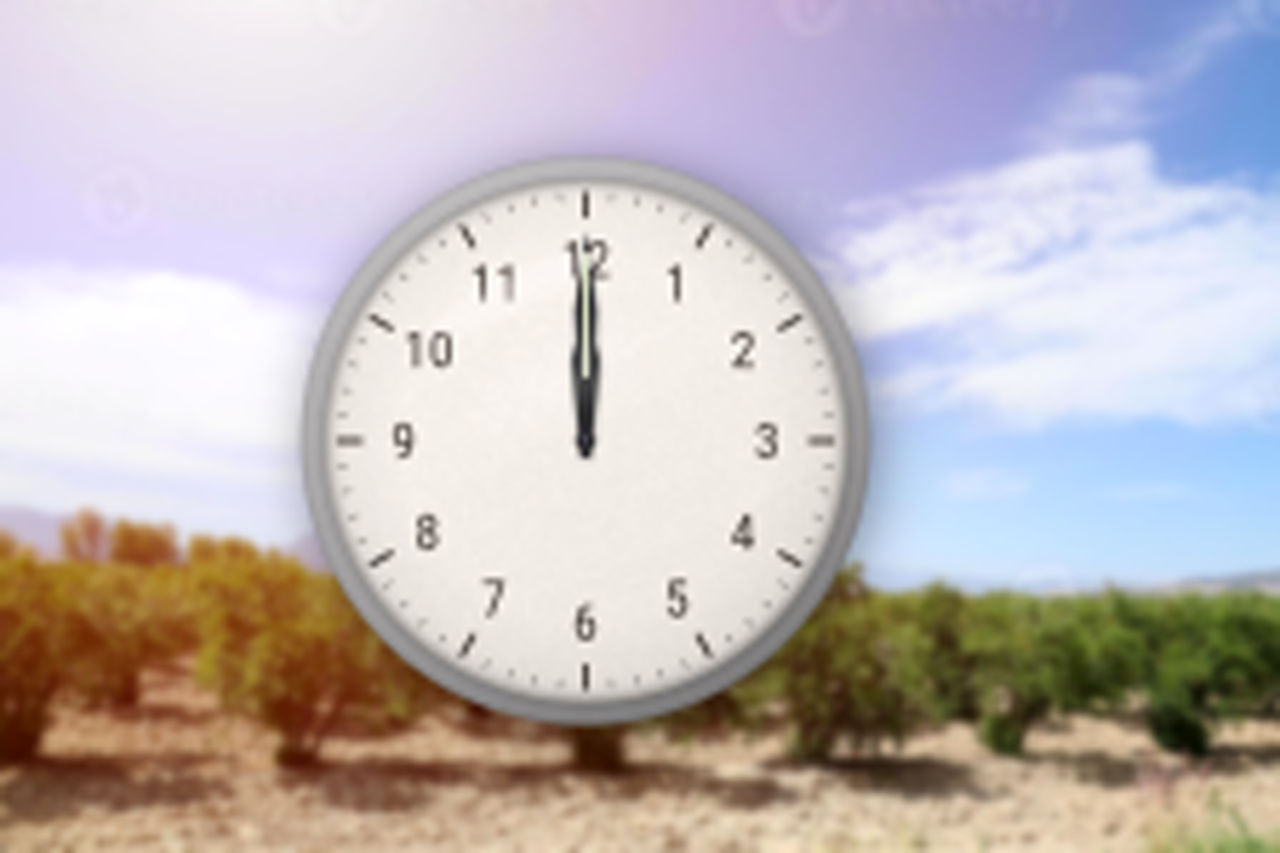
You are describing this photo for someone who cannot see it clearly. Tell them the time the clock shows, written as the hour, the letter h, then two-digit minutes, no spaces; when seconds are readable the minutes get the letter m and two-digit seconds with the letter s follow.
12h00
